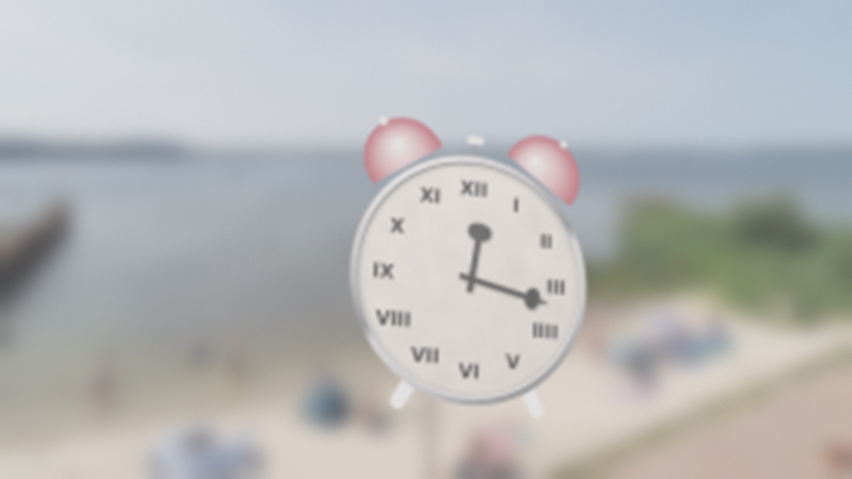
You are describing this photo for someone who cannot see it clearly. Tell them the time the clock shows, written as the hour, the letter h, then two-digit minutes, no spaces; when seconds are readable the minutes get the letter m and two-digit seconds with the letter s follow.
12h17
